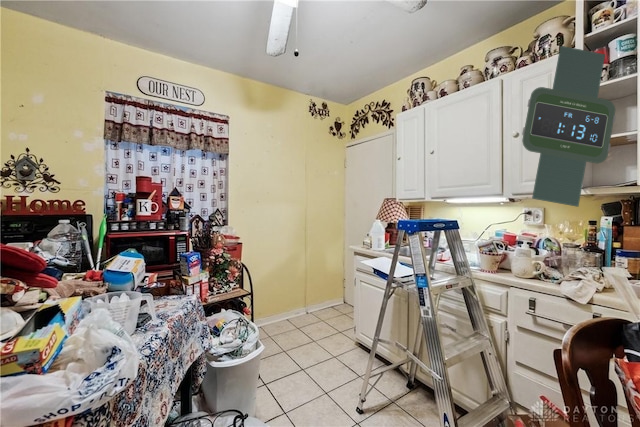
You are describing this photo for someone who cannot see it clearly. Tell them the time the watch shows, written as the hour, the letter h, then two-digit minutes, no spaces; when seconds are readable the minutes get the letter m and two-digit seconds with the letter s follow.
1h13
